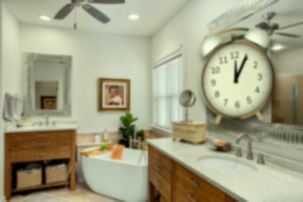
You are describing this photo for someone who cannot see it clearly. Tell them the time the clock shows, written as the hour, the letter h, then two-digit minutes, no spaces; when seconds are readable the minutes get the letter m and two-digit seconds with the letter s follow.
12h05
